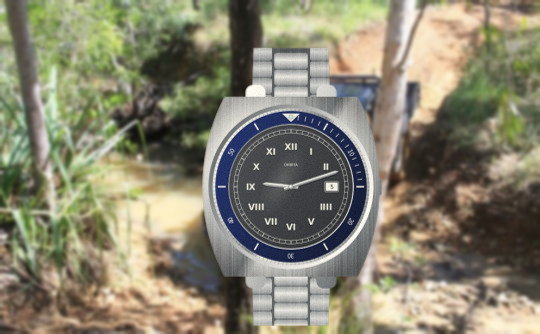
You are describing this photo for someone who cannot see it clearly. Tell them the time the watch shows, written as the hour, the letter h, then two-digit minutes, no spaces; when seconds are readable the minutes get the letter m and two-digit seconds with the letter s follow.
9h12
